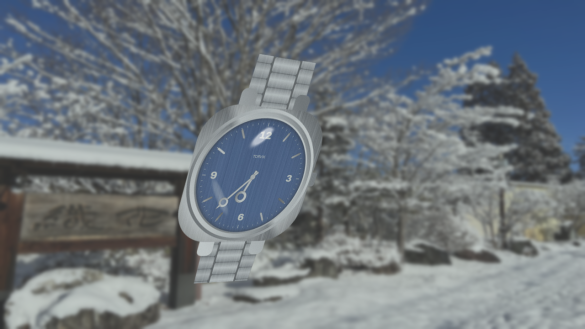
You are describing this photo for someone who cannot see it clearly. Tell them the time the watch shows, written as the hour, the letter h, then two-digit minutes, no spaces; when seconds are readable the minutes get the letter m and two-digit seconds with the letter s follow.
6h37
